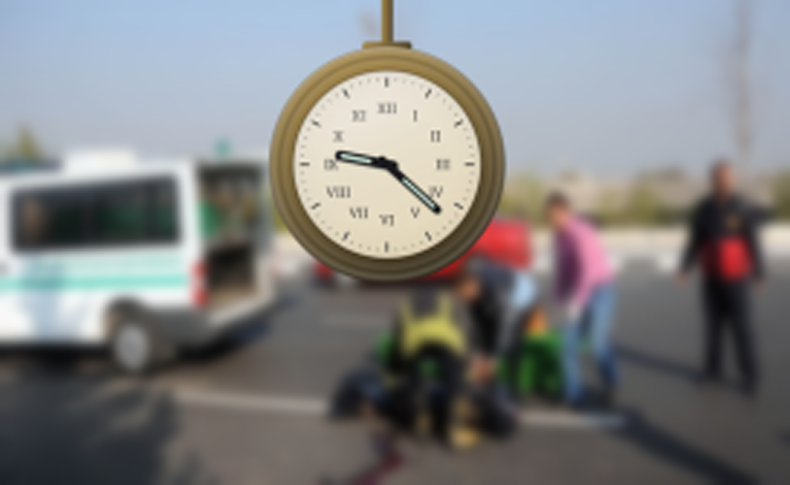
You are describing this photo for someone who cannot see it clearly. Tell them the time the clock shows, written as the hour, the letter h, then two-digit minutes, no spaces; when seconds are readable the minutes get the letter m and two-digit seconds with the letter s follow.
9h22
